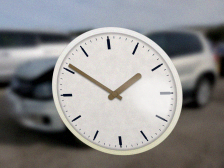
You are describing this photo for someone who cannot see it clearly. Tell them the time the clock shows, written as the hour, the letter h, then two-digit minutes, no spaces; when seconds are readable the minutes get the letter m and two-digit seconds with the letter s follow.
1h51
